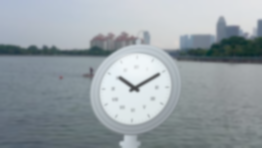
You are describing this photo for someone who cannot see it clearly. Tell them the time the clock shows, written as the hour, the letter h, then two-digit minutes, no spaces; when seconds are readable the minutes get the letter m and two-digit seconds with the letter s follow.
10h10
